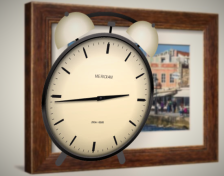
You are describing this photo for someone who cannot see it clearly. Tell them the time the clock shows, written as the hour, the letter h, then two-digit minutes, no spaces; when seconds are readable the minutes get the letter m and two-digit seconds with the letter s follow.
2h44
